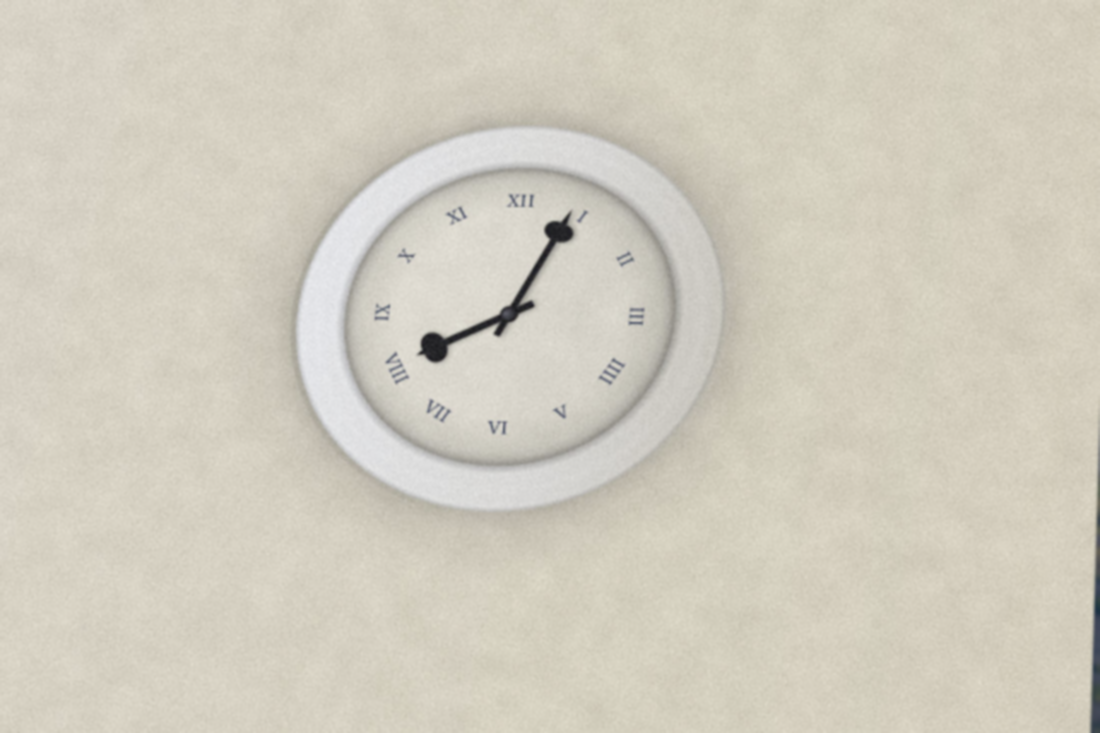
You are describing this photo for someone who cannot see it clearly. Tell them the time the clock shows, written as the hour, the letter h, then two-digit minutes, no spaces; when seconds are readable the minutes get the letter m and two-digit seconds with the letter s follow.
8h04
